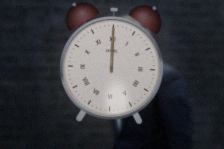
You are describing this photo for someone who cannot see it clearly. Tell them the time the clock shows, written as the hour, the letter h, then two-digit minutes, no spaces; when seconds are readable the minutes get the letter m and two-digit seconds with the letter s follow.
12h00
